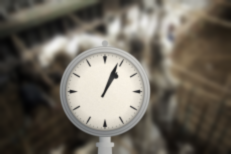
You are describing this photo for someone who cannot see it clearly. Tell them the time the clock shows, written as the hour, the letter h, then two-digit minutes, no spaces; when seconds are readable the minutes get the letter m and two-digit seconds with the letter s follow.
1h04
